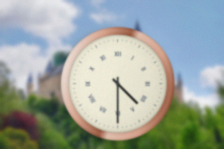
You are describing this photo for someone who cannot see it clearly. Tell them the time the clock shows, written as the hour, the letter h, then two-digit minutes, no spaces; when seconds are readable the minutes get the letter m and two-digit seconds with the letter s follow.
4h30
